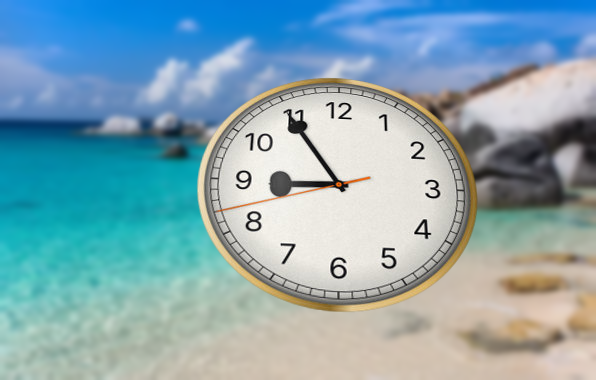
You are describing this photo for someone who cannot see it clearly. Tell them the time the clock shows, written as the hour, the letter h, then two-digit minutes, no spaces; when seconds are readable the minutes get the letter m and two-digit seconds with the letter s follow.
8h54m42s
